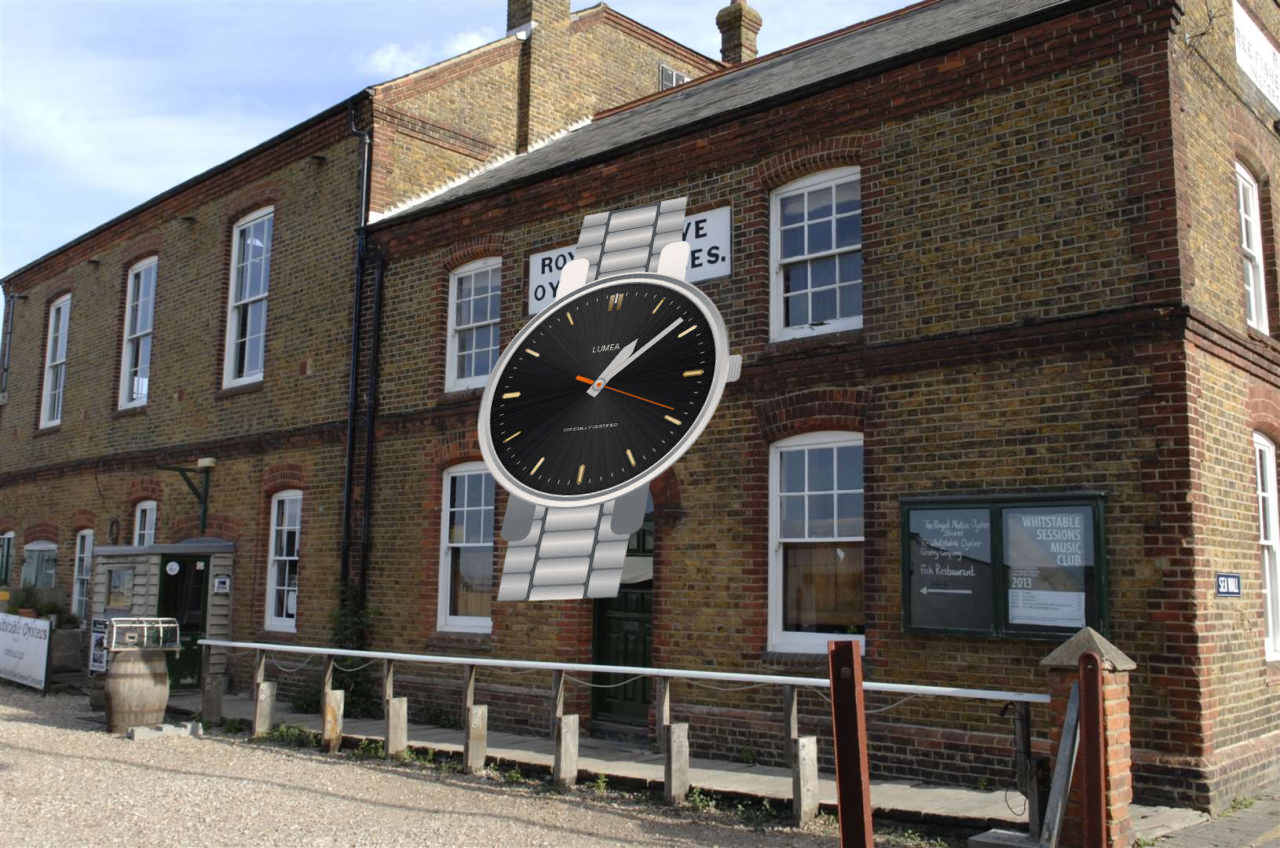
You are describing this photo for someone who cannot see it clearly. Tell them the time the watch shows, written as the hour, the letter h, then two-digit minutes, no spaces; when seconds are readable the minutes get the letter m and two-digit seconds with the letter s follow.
1h08m19s
